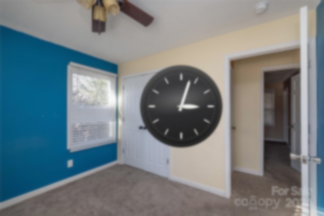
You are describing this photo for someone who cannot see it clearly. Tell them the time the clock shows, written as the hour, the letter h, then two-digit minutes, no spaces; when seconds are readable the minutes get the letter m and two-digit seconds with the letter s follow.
3h03
